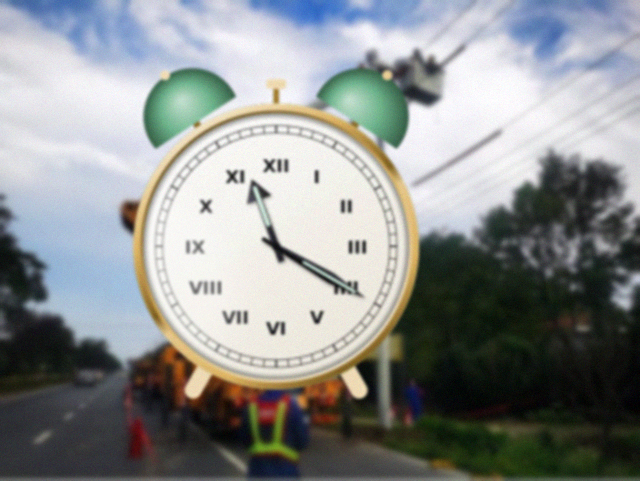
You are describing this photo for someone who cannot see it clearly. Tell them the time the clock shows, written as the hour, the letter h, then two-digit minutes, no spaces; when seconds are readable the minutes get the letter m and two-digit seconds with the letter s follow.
11h20
